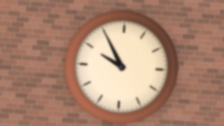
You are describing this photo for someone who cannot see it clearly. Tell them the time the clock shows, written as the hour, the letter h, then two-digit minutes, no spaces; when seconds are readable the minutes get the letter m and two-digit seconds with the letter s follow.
9h55
